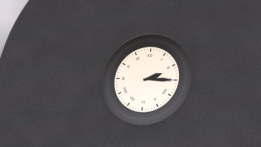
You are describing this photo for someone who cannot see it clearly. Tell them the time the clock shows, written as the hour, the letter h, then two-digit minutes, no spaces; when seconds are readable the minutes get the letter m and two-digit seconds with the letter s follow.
2h15
